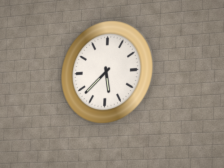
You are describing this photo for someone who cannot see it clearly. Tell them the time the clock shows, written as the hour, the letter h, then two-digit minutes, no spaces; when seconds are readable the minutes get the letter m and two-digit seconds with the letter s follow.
5h38
